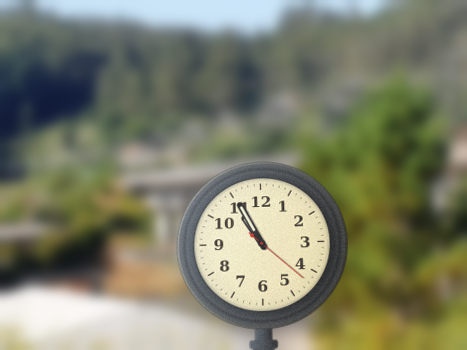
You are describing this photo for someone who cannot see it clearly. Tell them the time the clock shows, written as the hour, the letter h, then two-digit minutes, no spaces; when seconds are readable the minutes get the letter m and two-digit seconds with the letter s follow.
10h55m22s
